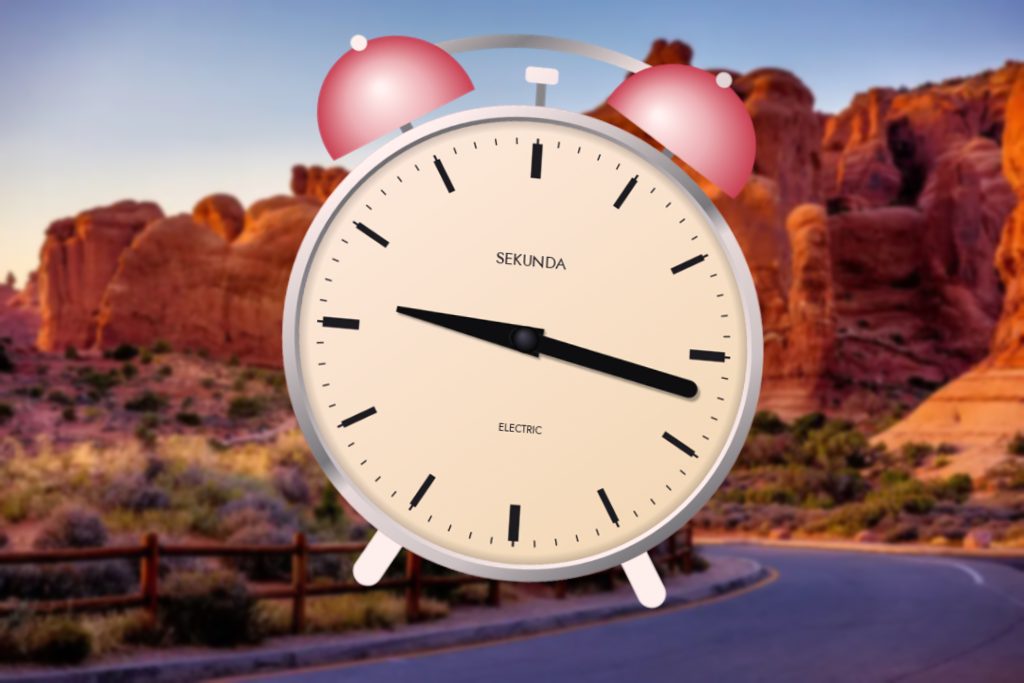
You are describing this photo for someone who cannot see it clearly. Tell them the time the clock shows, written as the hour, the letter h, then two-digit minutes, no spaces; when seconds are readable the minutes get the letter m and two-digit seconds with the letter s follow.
9h17
